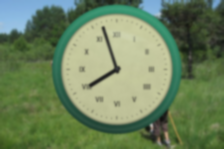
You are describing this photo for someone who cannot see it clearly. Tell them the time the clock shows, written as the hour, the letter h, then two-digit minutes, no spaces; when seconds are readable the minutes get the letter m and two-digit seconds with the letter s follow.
7h57
